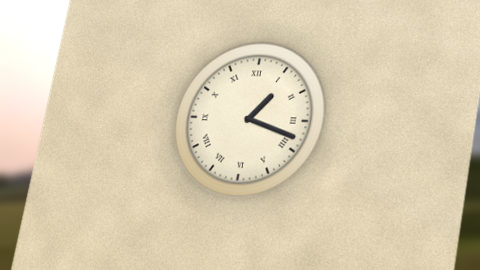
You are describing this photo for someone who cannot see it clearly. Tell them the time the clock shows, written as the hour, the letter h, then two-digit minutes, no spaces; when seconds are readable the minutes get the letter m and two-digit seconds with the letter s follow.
1h18
